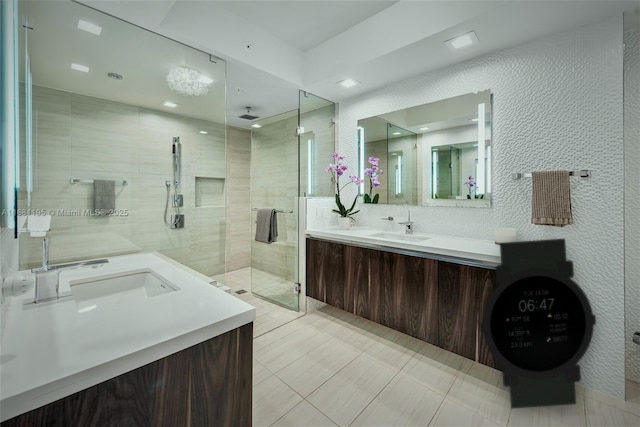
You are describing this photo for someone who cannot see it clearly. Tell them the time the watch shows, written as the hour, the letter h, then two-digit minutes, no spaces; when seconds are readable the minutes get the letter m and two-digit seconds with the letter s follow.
6h47
